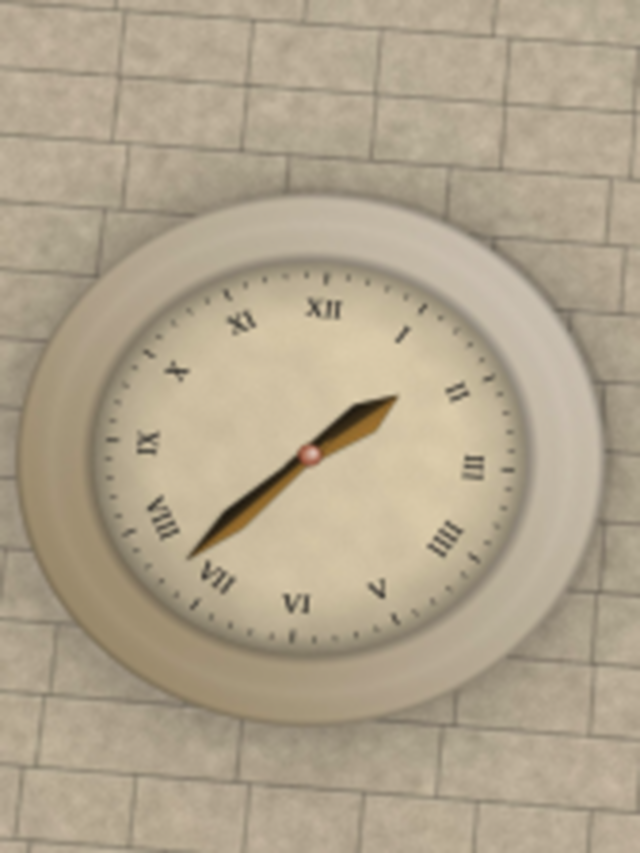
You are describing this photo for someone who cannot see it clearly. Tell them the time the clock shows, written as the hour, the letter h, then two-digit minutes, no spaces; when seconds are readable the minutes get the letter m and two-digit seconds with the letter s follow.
1h37
